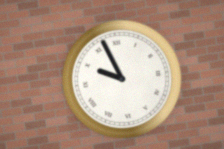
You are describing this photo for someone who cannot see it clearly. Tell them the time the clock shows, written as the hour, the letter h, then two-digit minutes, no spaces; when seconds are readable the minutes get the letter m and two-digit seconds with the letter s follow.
9h57
